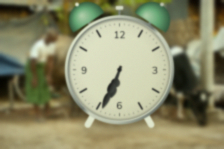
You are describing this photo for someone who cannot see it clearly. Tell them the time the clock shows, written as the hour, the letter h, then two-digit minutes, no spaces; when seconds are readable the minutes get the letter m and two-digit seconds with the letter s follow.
6h34
